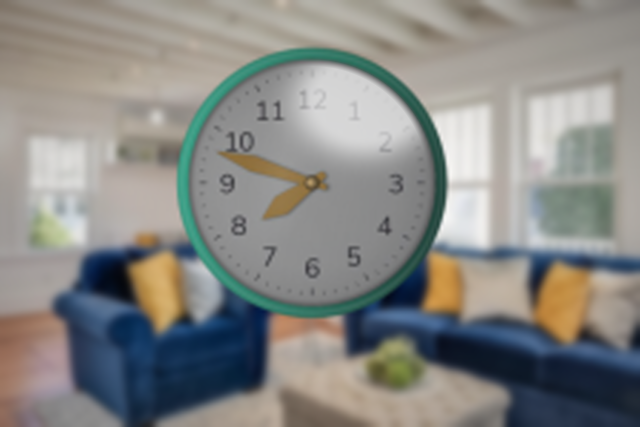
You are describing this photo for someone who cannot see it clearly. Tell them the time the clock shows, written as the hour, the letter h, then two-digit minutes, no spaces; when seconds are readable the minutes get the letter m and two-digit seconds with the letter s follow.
7h48
